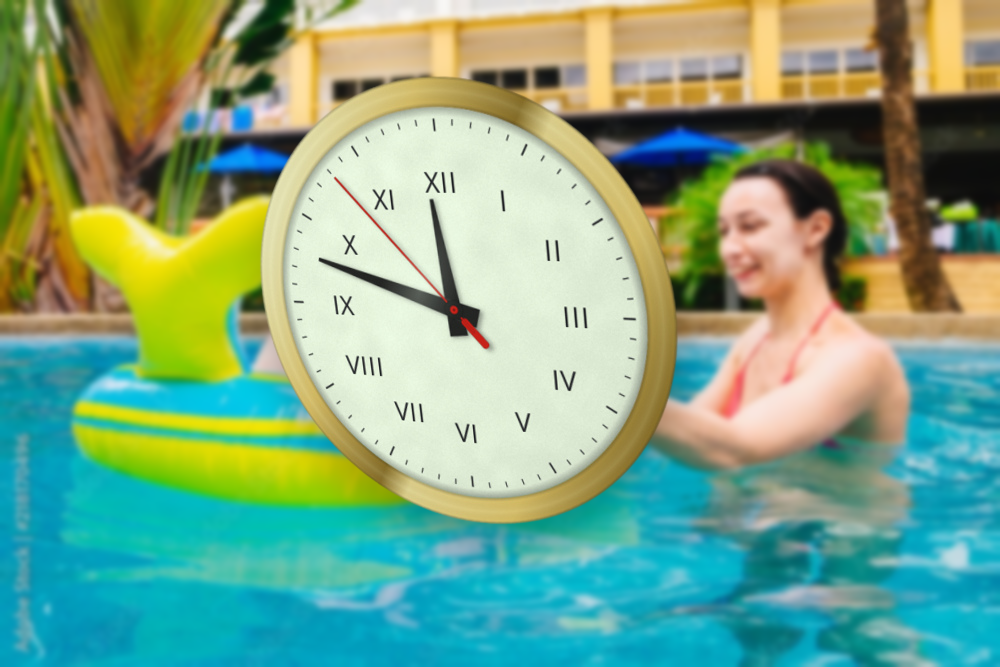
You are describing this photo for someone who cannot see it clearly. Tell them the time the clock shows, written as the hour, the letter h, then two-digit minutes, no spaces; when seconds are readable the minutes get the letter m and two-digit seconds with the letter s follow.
11h47m53s
